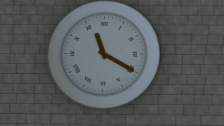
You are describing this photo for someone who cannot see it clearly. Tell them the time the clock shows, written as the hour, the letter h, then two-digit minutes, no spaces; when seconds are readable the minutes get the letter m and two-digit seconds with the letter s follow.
11h20
